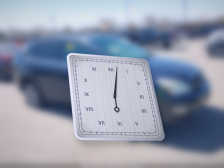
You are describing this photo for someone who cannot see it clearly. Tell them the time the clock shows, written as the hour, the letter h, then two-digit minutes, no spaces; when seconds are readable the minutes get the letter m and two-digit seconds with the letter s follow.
6h02
